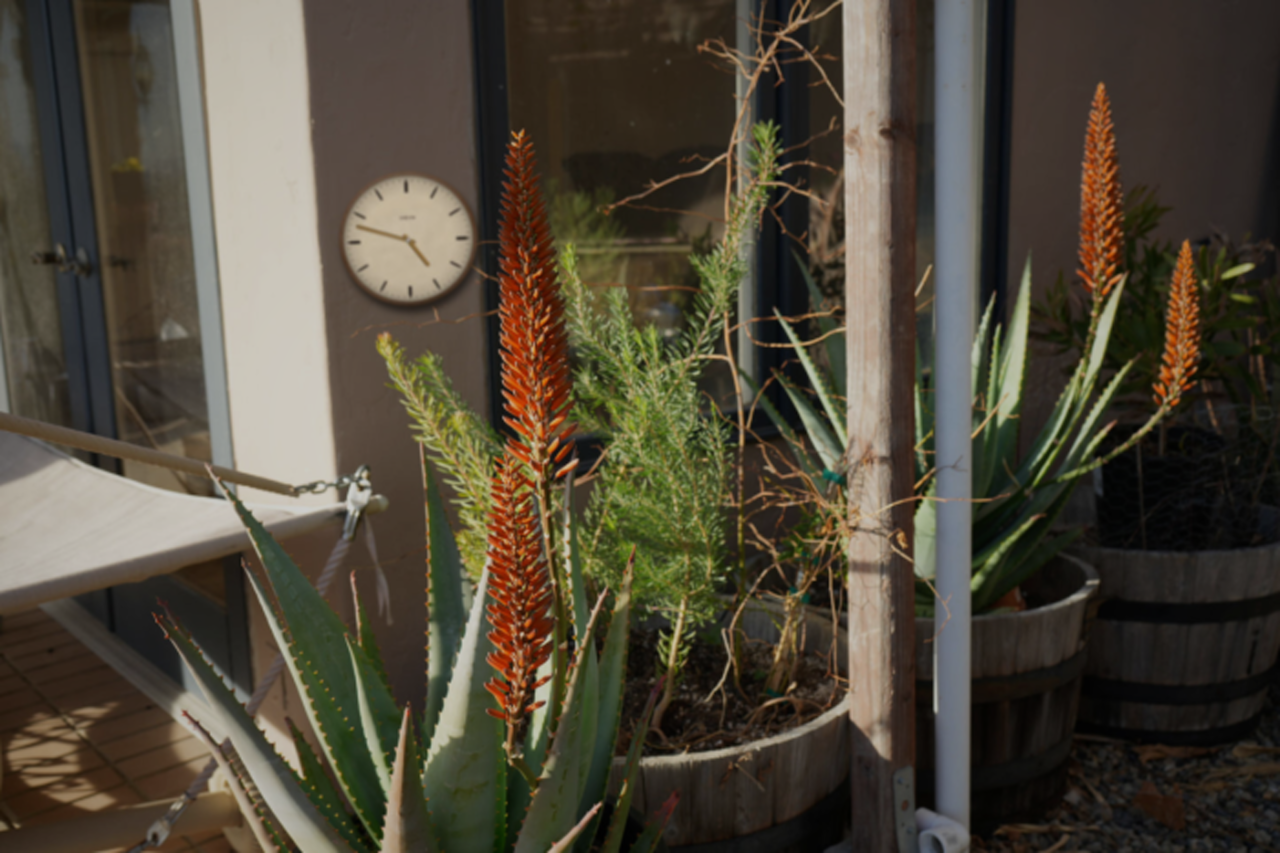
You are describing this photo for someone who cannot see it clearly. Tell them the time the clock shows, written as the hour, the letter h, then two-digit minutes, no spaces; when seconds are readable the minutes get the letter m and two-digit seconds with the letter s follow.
4h48
